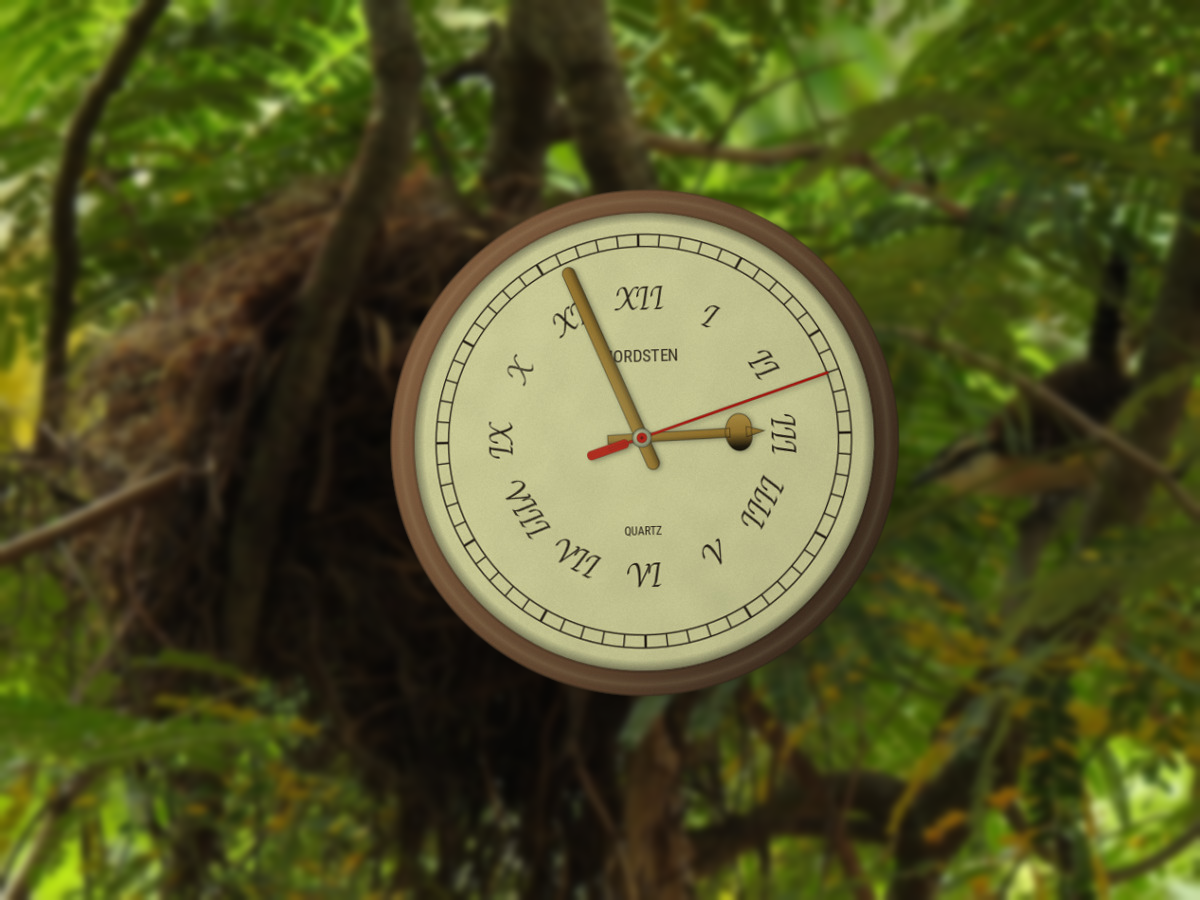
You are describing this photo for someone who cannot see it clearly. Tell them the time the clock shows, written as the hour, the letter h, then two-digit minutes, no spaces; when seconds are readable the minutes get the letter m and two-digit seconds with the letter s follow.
2h56m12s
